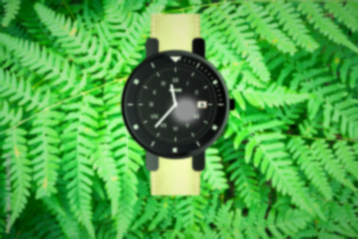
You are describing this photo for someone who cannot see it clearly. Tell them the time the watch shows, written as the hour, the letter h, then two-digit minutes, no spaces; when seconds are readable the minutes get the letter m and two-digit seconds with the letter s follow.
11h37
